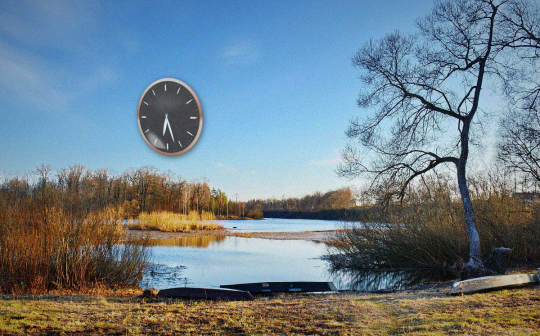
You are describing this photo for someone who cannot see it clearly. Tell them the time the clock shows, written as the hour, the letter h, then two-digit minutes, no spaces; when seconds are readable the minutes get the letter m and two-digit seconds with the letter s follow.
6h27
